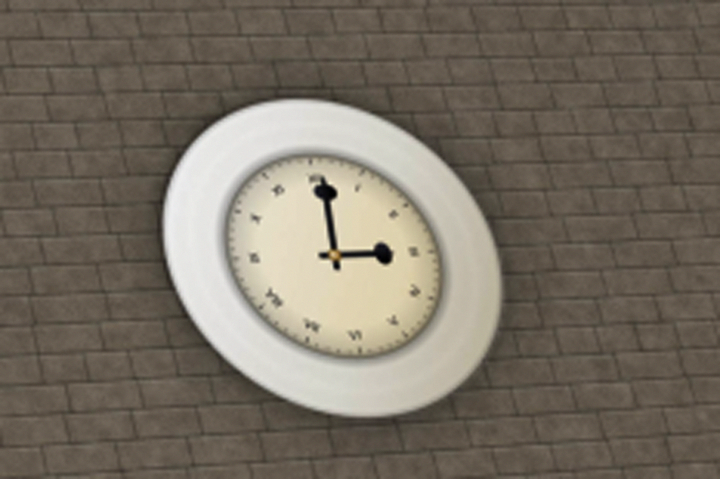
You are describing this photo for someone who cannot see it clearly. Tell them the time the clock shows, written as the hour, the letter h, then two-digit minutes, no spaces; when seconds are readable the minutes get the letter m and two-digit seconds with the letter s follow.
3h01
